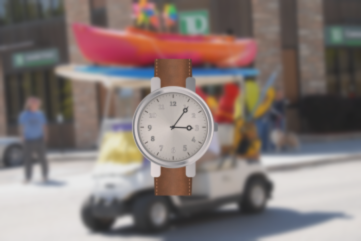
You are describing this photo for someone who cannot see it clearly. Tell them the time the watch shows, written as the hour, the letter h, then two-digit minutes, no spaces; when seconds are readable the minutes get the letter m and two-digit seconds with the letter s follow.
3h06
